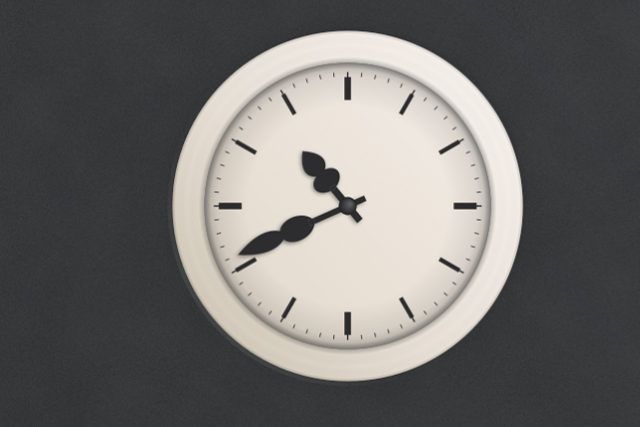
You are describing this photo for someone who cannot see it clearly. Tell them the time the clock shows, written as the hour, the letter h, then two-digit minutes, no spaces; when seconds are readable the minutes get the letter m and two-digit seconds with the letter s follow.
10h41
